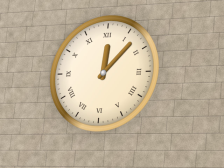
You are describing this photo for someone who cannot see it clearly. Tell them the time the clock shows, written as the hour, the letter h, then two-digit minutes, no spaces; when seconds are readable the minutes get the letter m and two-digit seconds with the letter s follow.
12h07
